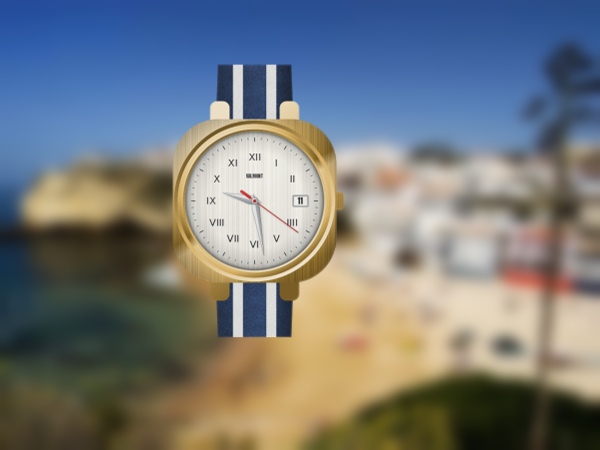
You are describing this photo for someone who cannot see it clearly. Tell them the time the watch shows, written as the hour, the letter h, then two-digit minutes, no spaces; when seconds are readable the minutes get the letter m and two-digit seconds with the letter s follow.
9h28m21s
